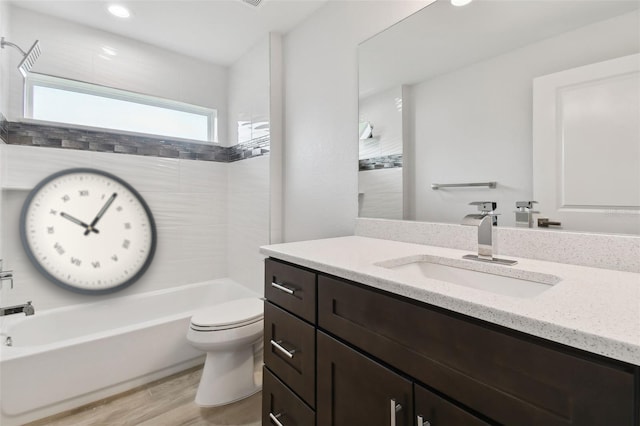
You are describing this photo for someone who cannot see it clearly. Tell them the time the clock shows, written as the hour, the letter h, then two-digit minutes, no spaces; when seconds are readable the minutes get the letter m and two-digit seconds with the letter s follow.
10h07
